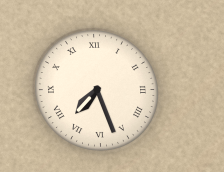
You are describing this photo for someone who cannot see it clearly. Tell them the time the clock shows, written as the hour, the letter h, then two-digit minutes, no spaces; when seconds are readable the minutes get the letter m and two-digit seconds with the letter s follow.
7h27
